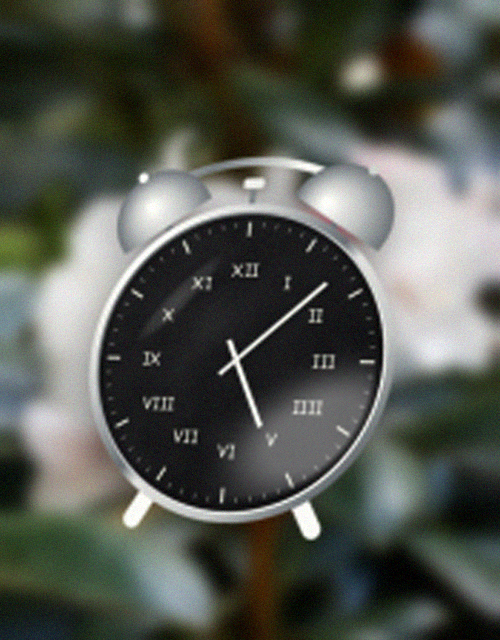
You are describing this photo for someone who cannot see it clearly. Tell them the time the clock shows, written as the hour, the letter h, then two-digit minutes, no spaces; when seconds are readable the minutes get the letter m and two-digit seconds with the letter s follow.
5h08
